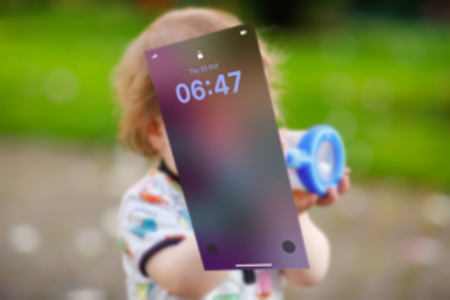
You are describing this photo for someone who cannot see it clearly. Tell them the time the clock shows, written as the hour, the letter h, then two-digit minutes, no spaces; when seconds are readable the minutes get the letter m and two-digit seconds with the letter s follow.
6h47
